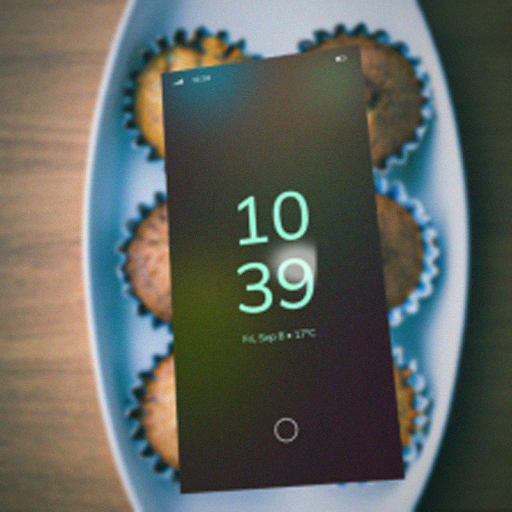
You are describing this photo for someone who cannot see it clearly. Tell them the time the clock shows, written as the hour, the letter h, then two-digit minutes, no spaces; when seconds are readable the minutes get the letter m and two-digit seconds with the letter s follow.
10h39
